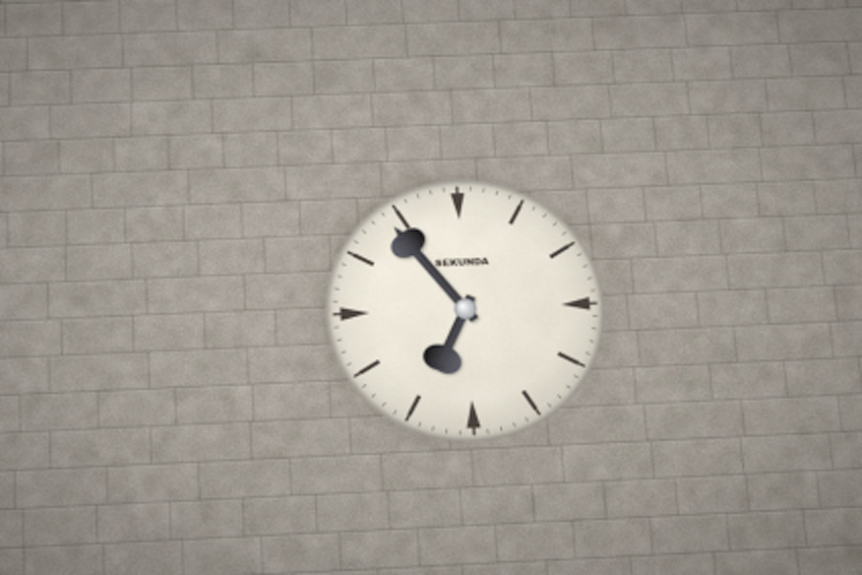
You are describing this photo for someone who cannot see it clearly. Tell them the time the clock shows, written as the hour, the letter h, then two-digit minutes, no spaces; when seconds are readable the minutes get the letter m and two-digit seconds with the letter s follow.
6h54
